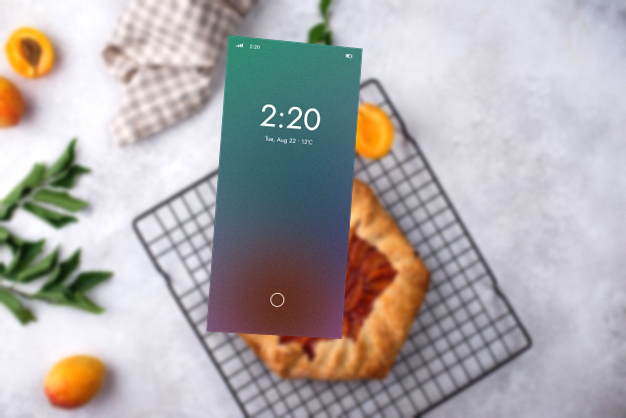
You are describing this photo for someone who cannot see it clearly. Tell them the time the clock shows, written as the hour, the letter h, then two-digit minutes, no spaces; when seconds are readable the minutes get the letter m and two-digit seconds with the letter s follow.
2h20
